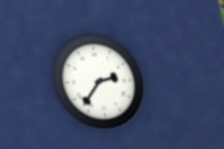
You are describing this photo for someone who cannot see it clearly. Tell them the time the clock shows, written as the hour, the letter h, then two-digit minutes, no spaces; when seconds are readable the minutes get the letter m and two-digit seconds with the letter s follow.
2h37
